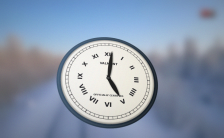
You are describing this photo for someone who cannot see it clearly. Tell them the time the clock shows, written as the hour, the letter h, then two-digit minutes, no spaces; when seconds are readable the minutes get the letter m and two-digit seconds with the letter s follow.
5h01
